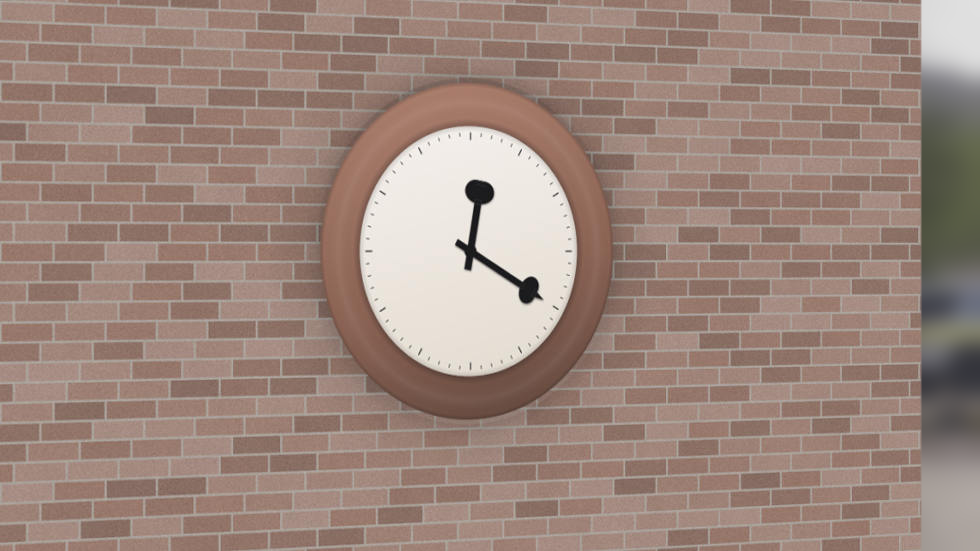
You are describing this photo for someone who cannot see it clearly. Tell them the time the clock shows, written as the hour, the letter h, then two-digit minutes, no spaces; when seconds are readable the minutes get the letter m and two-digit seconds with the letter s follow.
12h20
